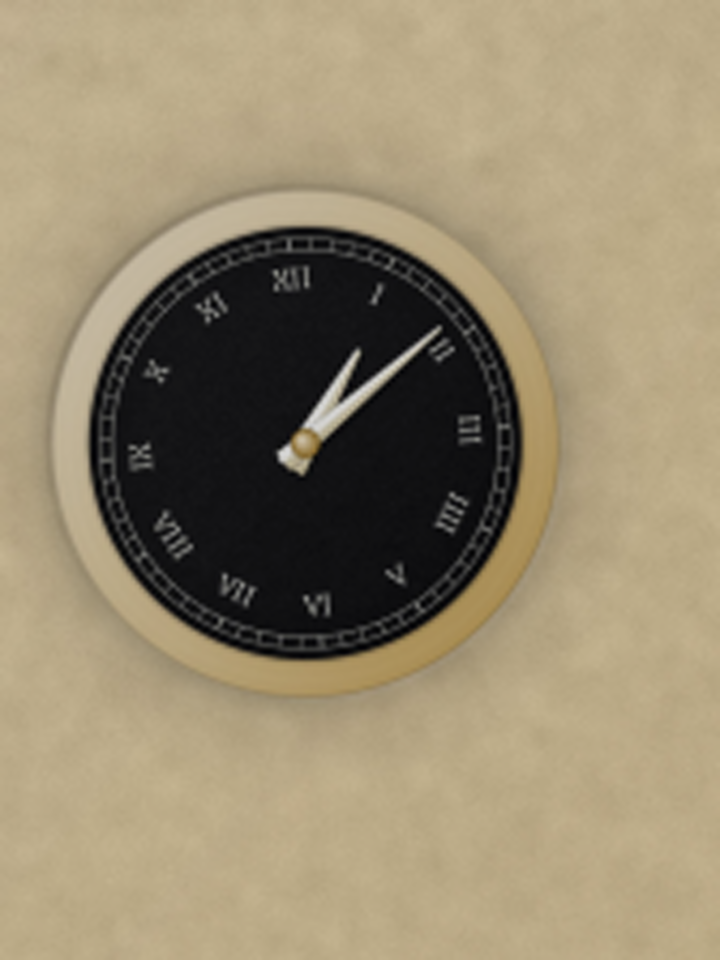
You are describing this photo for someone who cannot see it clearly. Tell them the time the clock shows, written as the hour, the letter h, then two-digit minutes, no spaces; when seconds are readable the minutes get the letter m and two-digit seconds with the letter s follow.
1h09
